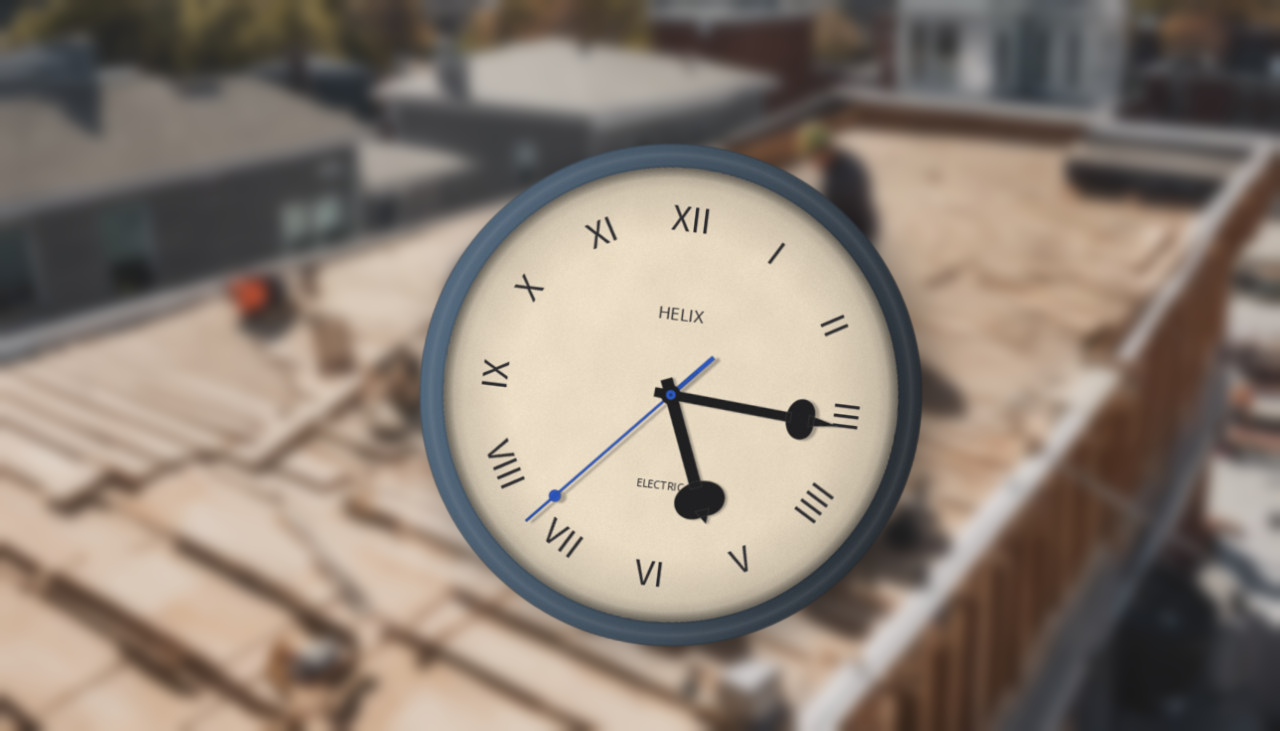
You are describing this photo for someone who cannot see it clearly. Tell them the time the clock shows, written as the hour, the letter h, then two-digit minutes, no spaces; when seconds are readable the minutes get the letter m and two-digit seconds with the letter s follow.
5h15m37s
